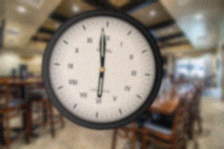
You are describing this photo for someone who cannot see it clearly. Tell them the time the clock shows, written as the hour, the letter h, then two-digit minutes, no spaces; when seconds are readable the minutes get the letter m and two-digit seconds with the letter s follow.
5h59
